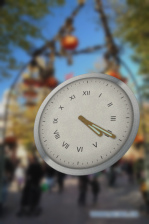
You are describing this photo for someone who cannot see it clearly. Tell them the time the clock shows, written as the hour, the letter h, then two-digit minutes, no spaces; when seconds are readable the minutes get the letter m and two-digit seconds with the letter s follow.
4h20
